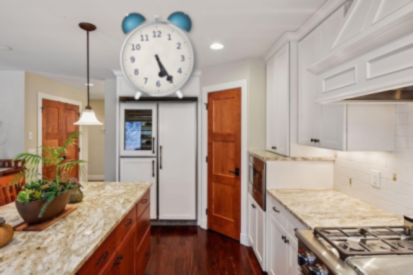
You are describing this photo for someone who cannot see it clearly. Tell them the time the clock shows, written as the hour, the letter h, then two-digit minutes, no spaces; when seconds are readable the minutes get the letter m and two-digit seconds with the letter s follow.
5h25
